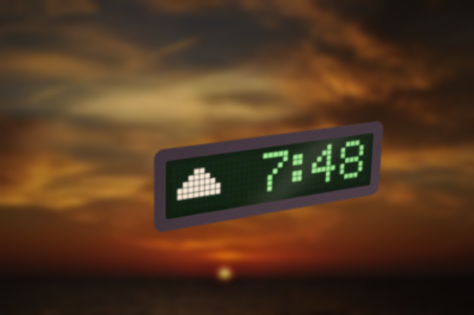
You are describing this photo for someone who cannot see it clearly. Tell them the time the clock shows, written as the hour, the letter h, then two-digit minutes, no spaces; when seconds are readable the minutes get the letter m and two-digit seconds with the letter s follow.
7h48
